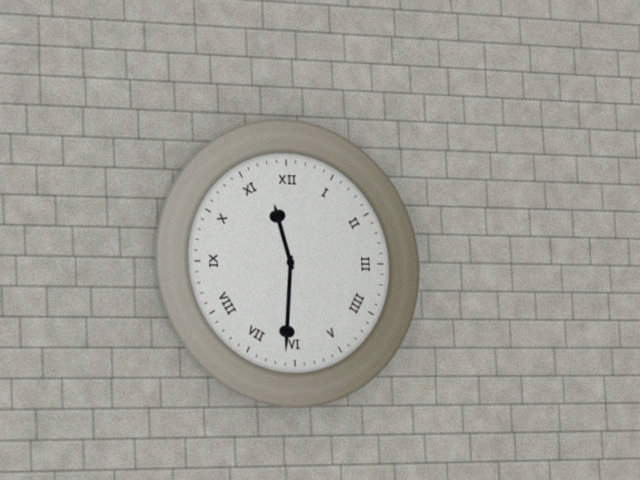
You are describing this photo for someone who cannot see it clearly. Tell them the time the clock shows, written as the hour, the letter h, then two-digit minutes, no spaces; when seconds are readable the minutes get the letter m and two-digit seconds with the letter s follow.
11h31
